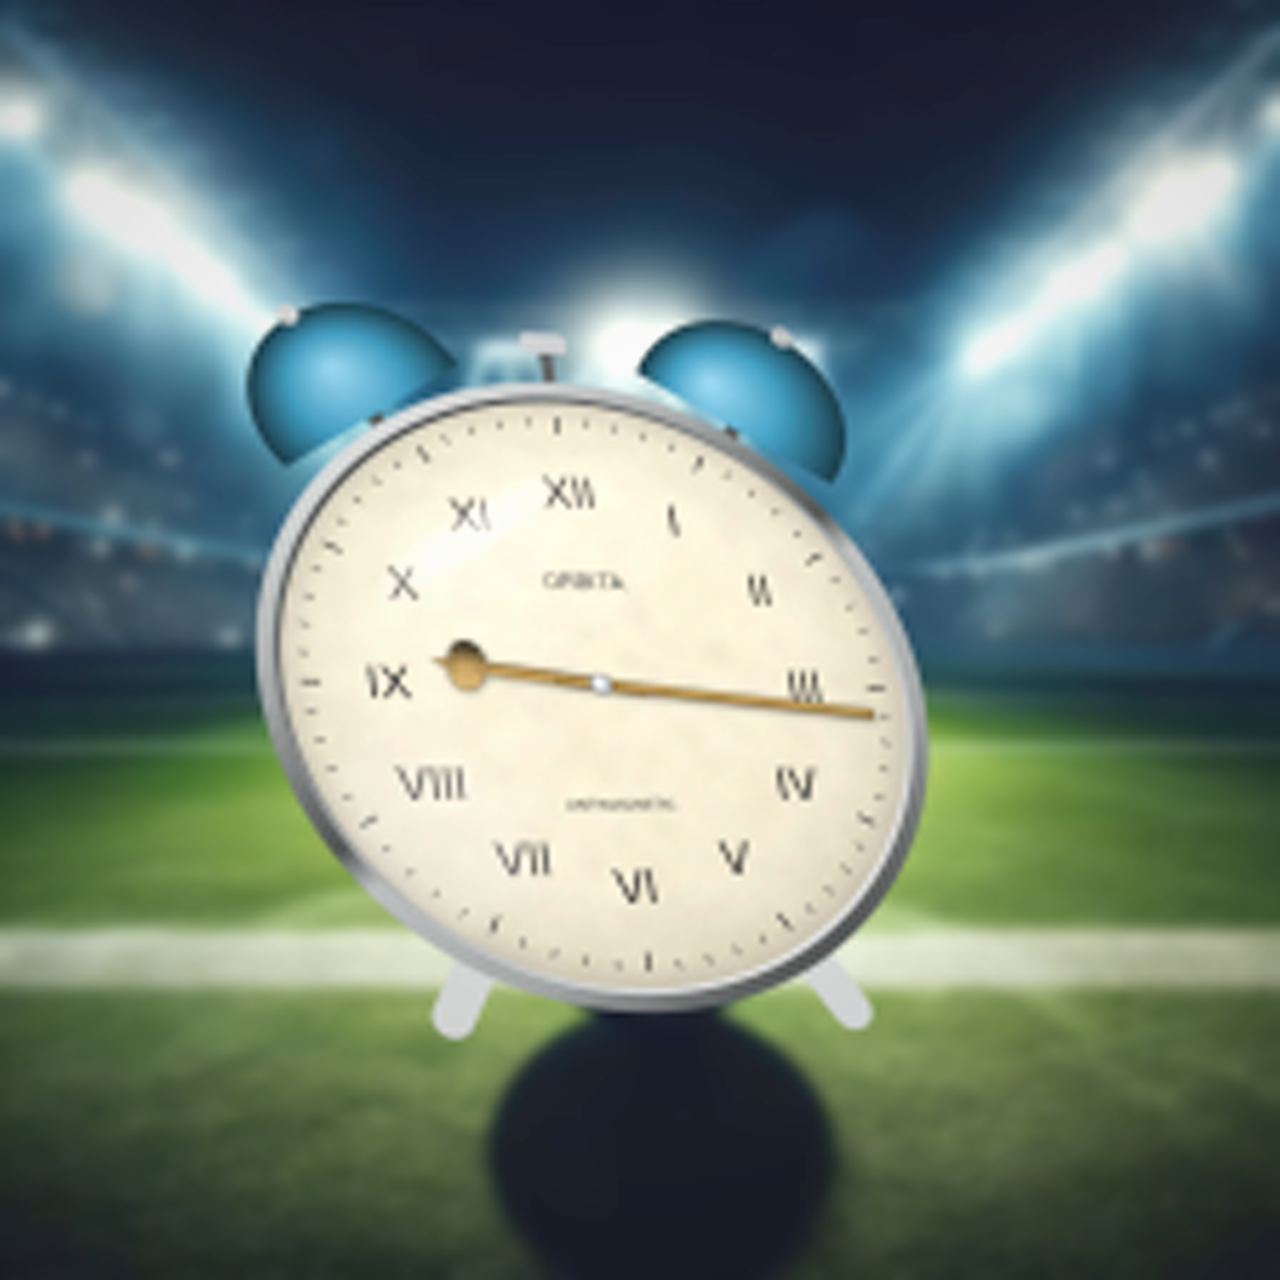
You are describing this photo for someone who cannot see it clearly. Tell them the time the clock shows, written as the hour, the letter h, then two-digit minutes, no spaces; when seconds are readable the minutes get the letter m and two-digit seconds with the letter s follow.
9h16
